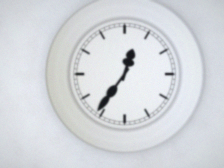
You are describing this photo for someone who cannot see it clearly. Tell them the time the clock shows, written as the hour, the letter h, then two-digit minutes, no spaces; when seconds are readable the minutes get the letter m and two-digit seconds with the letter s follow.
12h36
